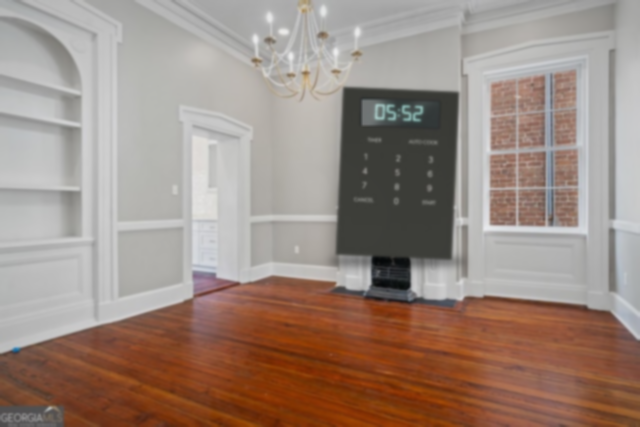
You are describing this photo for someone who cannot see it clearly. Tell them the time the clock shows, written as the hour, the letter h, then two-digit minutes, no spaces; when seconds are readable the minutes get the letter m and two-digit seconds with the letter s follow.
5h52
